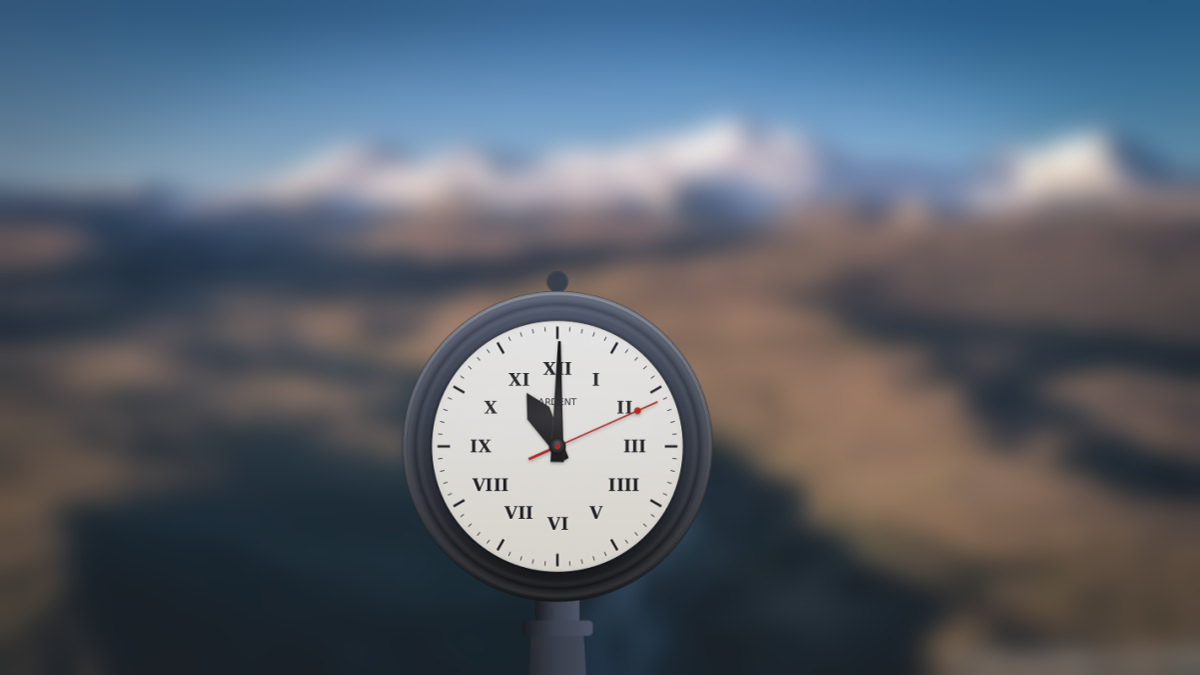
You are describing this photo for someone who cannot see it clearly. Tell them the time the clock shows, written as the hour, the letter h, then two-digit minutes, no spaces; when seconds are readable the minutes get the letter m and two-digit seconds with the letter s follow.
11h00m11s
